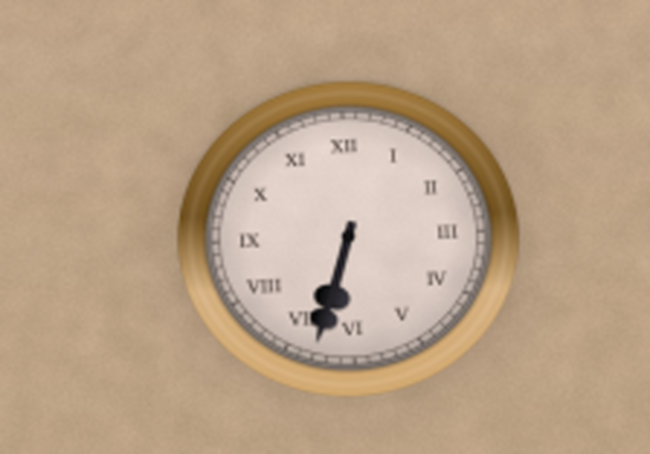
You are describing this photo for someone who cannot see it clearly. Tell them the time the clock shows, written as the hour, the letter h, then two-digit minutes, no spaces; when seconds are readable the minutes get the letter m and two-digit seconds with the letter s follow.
6h33
